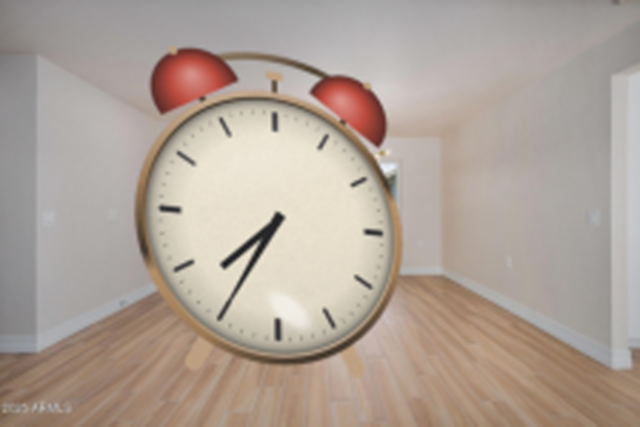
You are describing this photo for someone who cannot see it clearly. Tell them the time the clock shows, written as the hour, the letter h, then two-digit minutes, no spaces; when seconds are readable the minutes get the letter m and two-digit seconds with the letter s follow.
7h35
